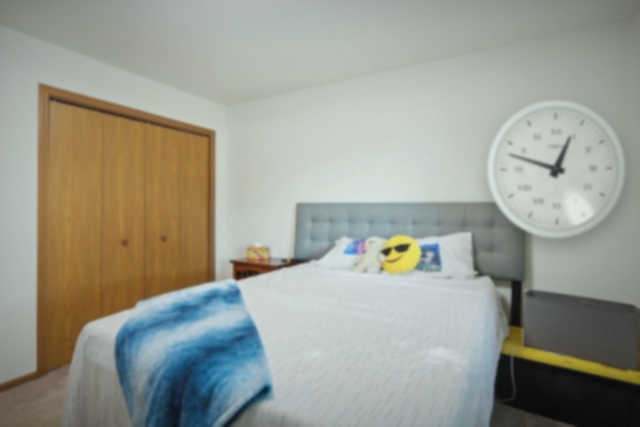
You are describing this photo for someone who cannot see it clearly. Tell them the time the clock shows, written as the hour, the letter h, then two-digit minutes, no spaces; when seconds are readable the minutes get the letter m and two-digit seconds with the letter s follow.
12h48
